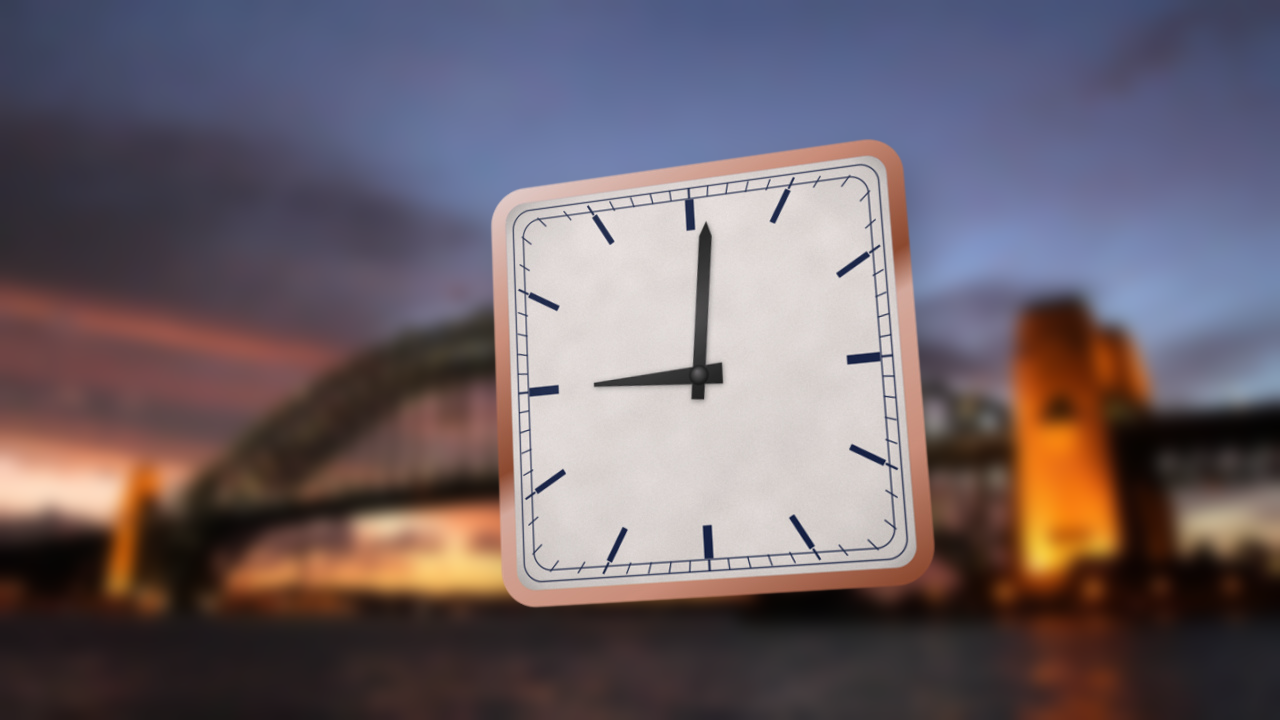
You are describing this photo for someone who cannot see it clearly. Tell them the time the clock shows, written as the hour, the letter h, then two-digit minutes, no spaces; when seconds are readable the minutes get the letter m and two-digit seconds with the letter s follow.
9h01
